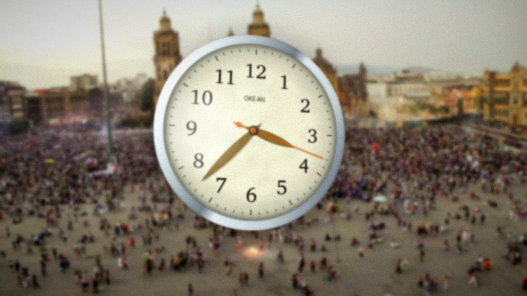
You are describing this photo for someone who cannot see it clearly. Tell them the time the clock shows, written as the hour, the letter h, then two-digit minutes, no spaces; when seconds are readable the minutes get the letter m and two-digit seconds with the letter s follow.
3h37m18s
